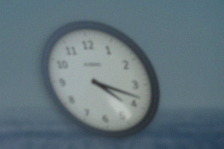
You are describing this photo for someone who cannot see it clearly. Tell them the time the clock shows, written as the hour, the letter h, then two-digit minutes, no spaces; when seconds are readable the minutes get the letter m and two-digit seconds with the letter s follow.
4h18
